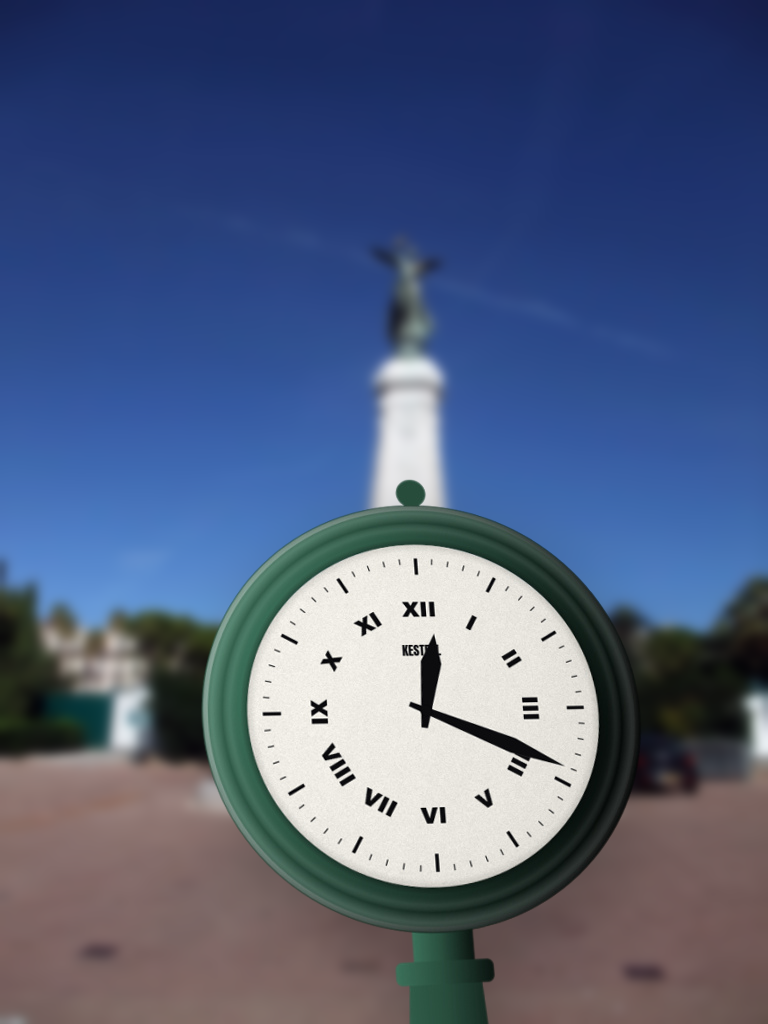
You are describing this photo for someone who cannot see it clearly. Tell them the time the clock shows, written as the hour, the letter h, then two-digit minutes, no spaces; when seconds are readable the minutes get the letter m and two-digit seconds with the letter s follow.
12h19
